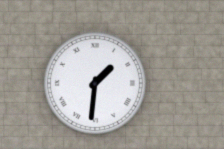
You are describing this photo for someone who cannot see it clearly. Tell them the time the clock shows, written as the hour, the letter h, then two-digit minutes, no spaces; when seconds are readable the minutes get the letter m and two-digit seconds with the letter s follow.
1h31
